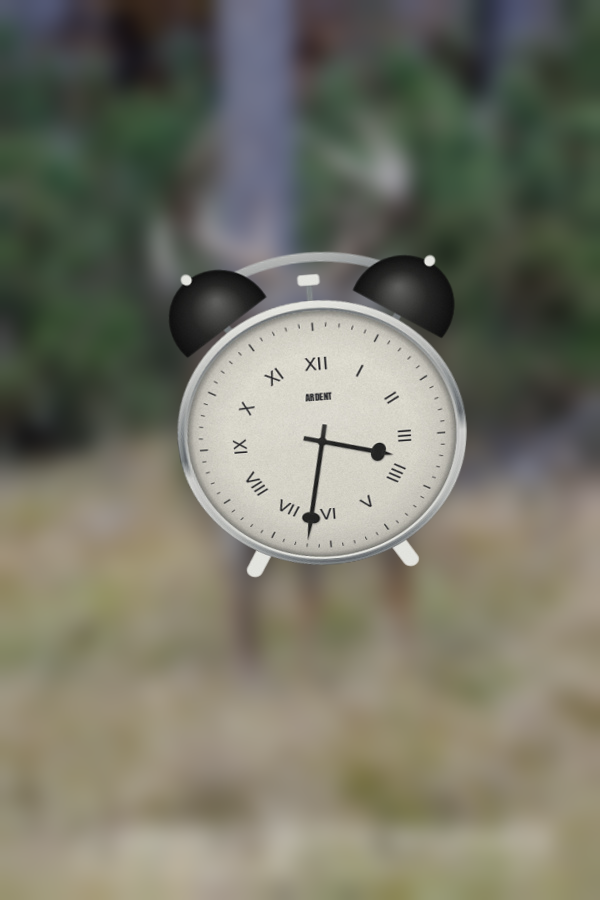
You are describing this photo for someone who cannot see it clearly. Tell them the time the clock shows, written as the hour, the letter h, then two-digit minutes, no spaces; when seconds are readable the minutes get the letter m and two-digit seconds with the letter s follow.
3h32
